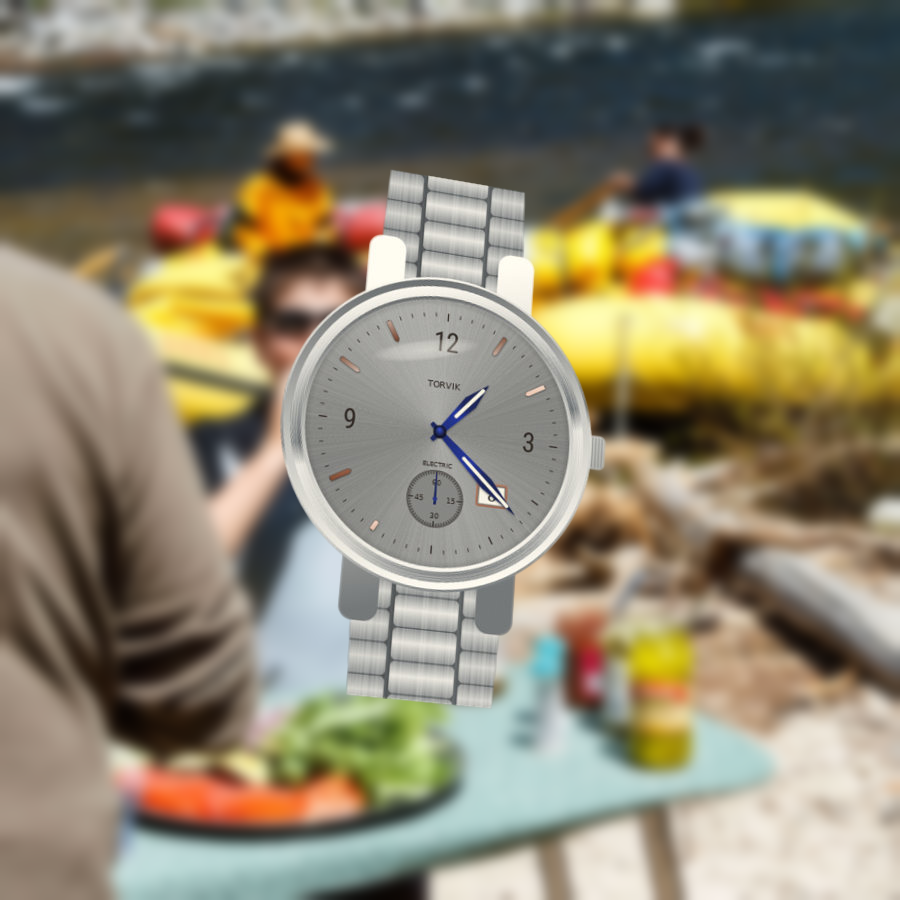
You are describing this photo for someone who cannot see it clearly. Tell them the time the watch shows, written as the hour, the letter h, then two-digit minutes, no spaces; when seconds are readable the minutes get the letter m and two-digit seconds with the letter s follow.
1h22
